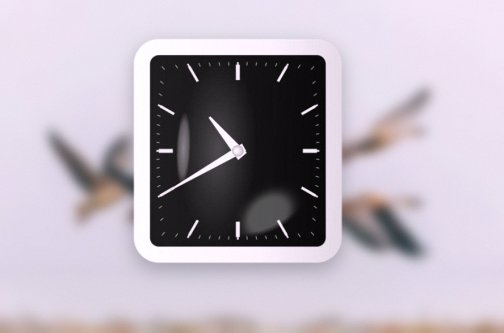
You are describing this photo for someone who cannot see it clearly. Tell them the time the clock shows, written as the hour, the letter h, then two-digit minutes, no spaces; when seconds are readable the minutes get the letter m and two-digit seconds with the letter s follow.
10h40
